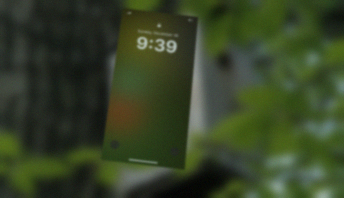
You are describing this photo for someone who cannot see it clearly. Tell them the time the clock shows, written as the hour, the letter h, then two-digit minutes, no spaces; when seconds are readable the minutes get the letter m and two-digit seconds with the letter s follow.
9h39
